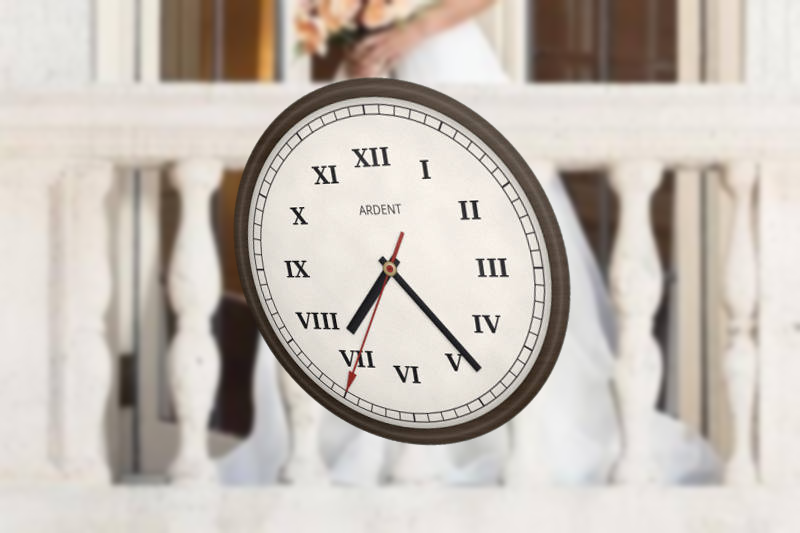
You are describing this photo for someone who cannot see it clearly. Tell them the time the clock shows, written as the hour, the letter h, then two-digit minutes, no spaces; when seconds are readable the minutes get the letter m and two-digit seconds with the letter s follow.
7h23m35s
